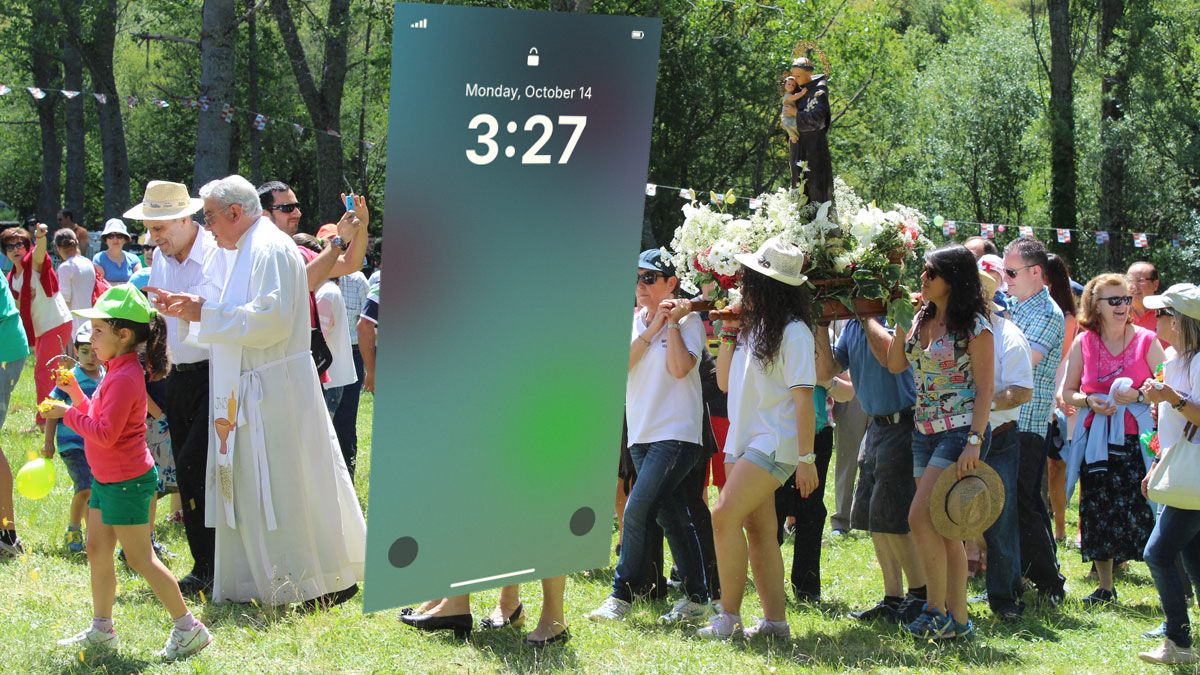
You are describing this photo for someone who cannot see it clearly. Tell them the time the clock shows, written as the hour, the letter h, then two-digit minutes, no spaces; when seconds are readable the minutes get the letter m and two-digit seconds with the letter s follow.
3h27
